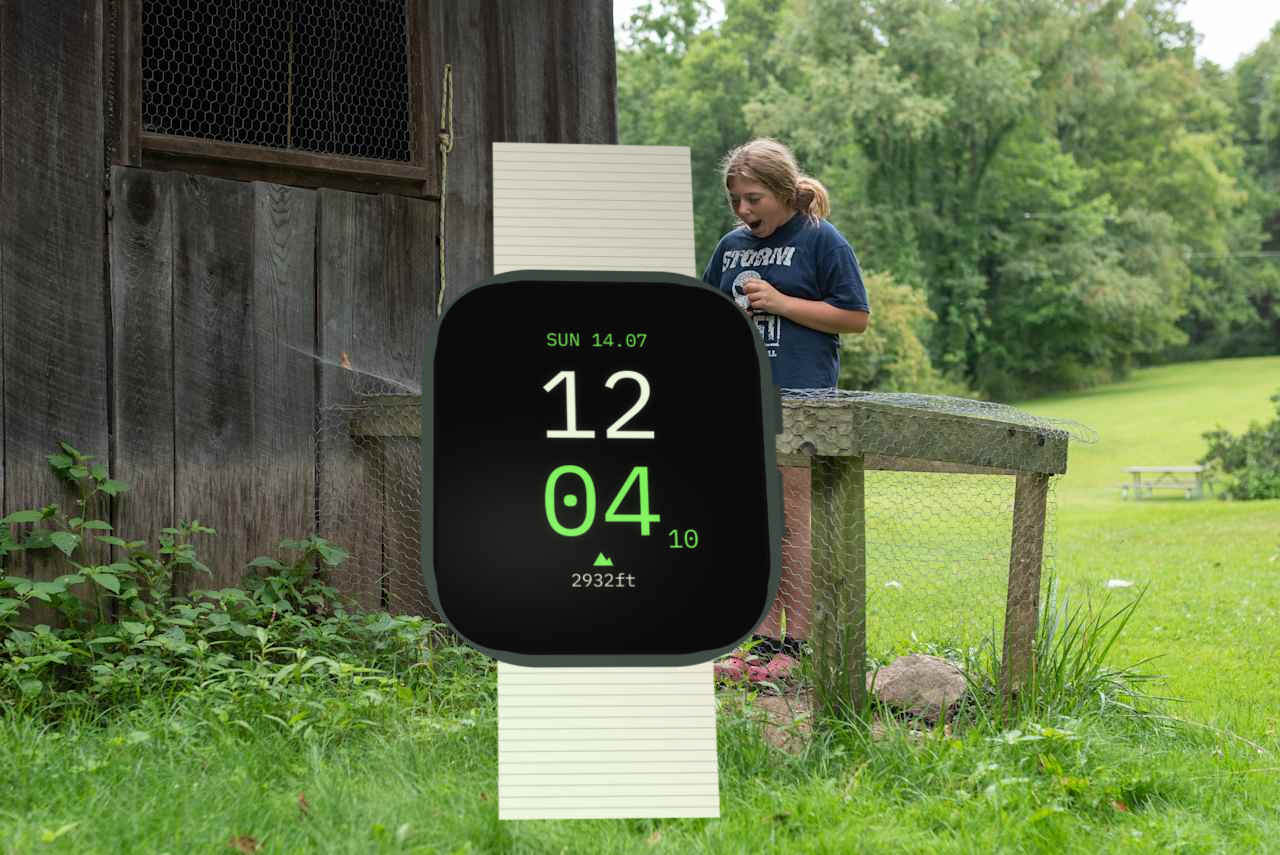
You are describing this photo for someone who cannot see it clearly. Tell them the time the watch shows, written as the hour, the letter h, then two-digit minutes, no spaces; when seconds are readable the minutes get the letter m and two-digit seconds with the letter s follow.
12h04m10s
